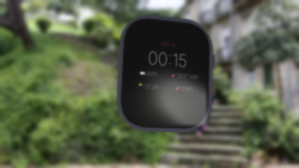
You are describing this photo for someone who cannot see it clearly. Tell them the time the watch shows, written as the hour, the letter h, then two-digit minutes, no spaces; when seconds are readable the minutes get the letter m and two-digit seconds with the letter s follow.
0h15
